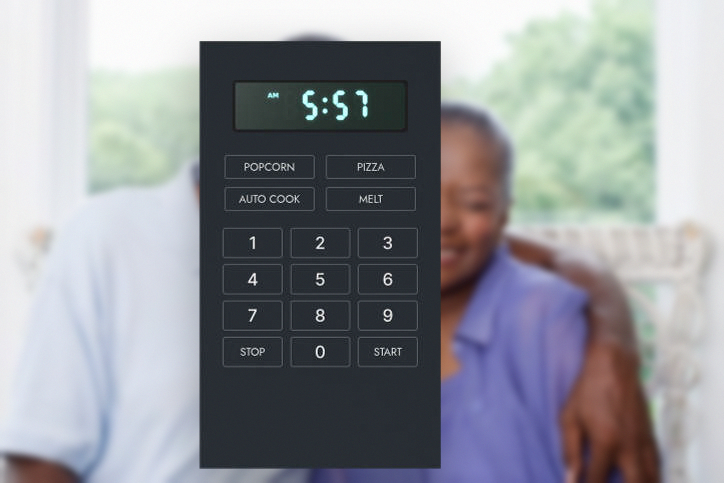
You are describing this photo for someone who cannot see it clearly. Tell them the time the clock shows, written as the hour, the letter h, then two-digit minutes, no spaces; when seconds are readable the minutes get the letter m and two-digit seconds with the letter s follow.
5h57
